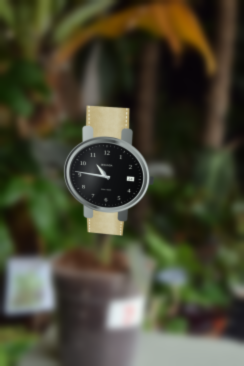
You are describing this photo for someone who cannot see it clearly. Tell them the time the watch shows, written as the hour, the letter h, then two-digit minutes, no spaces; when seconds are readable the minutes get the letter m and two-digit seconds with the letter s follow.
10h46
